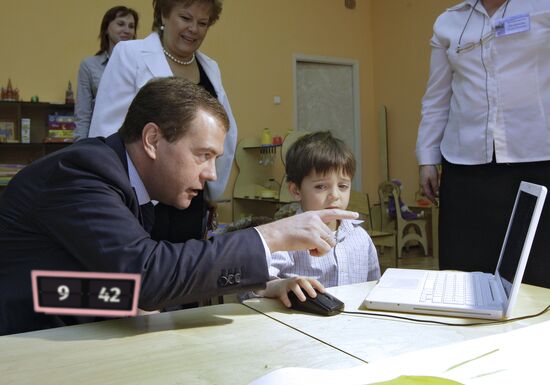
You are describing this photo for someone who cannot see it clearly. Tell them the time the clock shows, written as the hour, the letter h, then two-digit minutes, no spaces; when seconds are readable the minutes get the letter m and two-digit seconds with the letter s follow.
9h42
